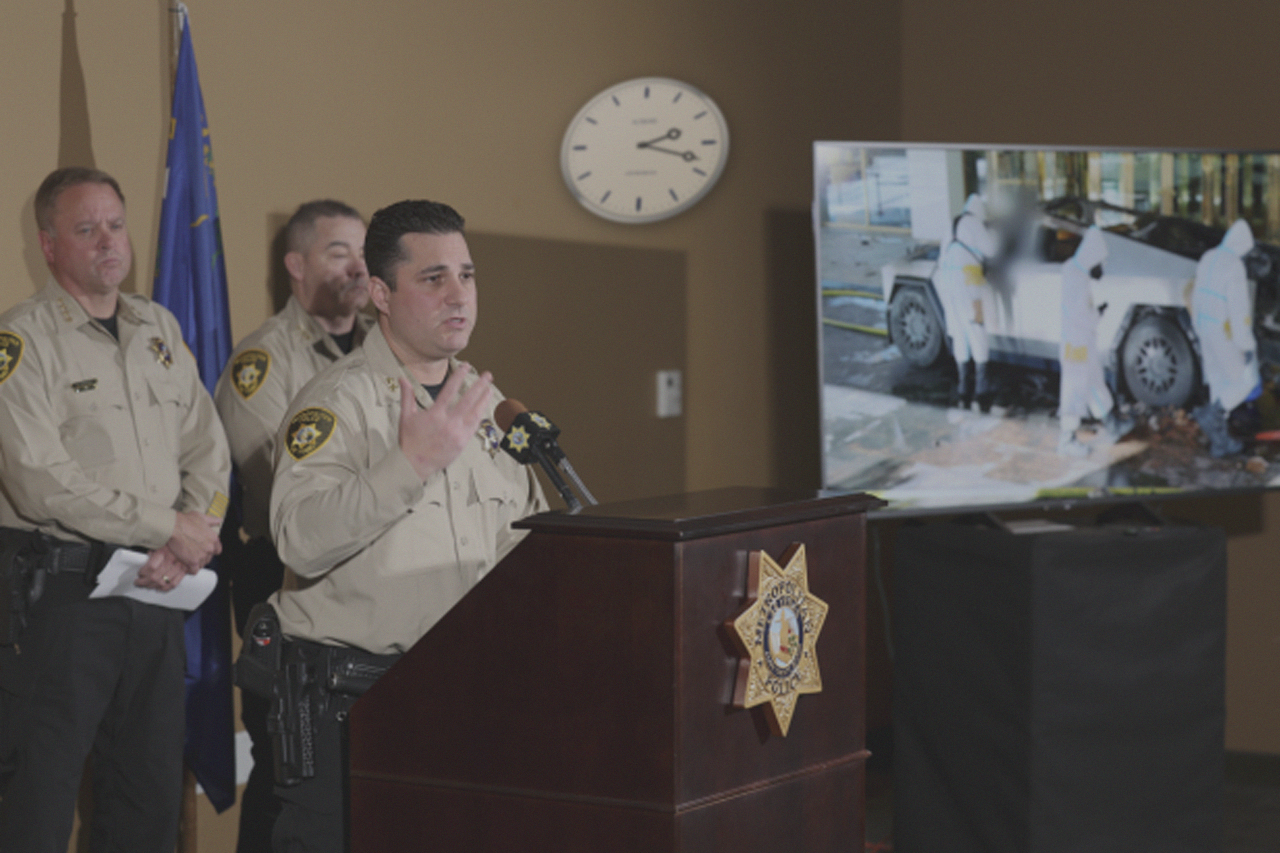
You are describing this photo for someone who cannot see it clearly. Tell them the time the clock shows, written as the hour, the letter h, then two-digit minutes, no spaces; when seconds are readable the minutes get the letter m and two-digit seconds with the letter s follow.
2h18
